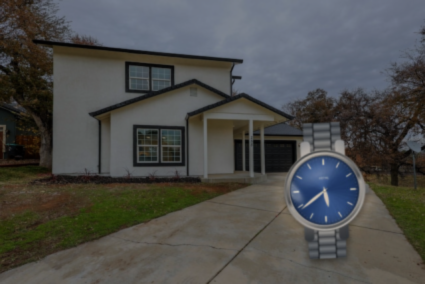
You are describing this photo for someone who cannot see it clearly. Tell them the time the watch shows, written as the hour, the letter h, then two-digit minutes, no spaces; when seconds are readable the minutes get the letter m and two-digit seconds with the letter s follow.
5h39
